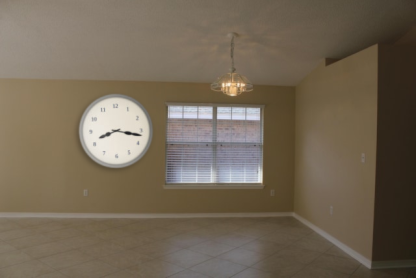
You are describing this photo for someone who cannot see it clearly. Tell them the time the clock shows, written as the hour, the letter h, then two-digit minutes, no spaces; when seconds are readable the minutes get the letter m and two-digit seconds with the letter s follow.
8h17
